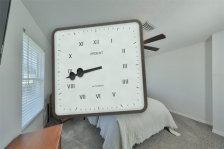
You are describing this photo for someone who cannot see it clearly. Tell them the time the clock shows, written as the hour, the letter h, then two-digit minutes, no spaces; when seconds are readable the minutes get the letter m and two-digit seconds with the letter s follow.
8h43
